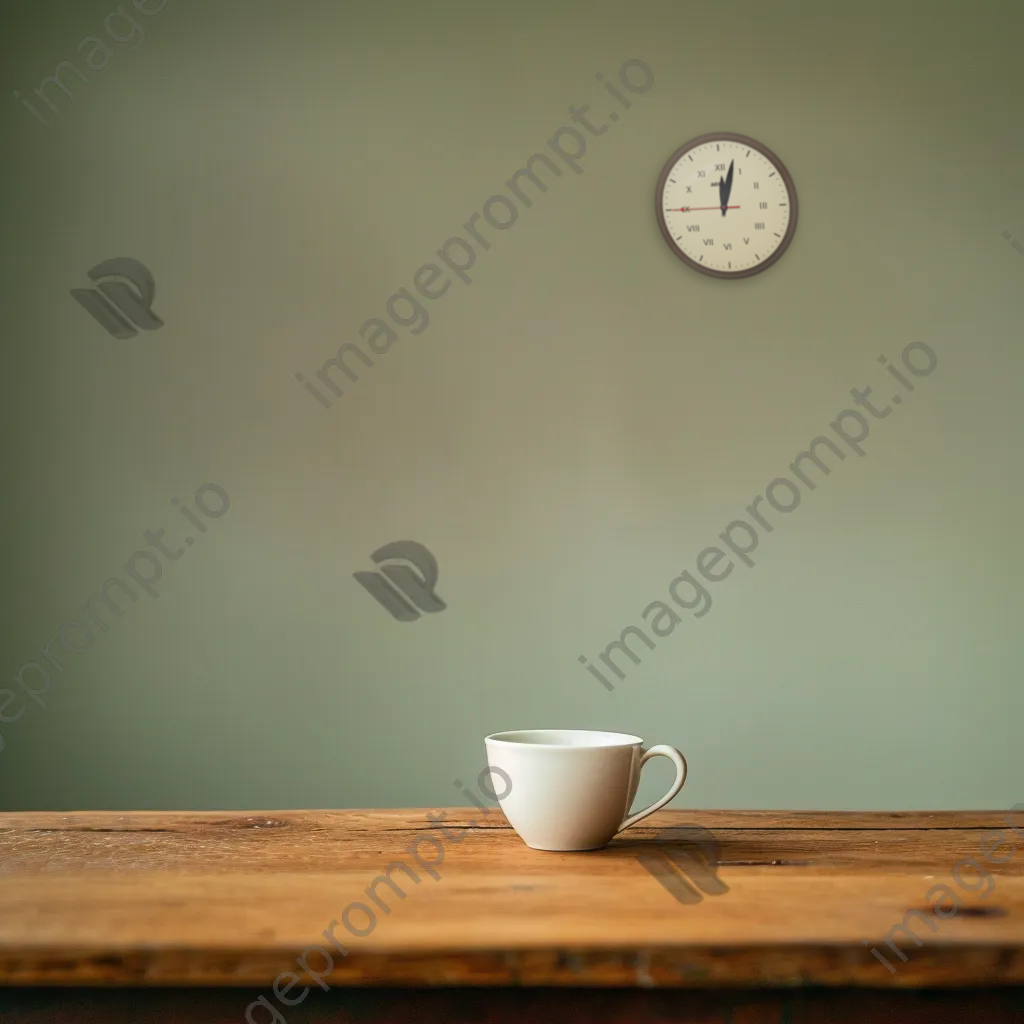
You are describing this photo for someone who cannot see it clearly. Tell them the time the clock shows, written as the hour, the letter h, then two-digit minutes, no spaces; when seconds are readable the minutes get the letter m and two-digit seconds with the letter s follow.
12h02m45s
